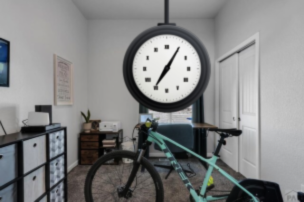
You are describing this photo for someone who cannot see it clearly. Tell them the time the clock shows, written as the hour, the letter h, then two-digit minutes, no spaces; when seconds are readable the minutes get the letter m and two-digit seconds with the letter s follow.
7h05
